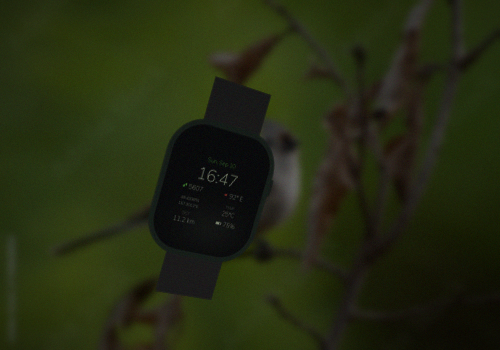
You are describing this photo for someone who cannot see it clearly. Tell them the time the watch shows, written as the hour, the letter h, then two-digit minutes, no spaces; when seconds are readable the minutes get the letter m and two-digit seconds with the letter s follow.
16h47
